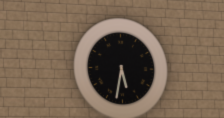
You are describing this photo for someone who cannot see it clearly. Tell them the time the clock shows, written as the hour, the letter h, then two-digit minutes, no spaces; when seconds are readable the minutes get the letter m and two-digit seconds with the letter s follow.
5h32
